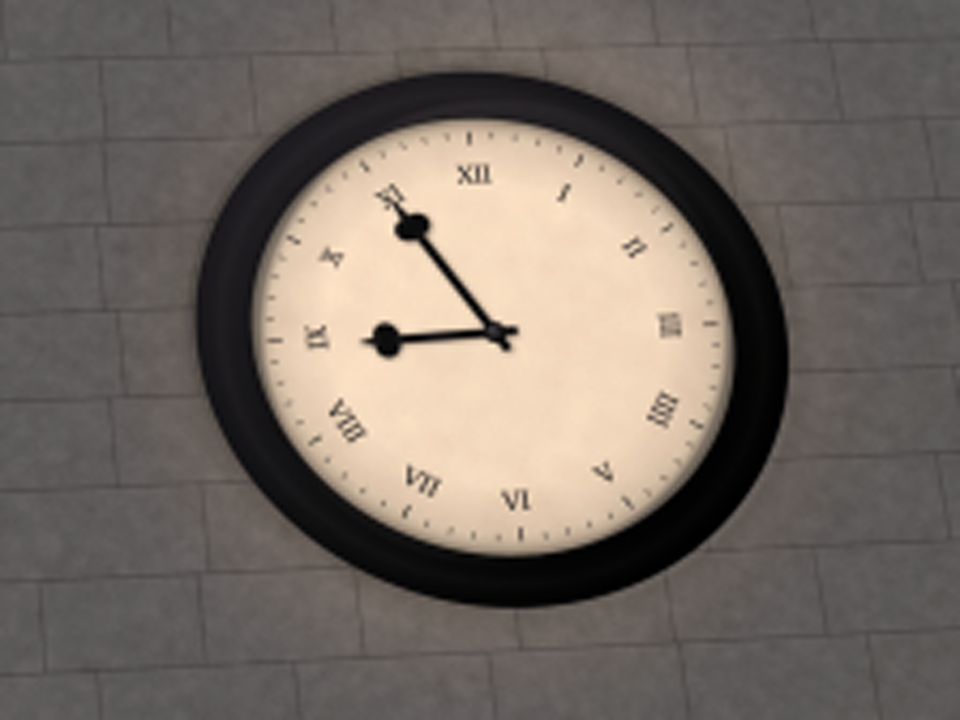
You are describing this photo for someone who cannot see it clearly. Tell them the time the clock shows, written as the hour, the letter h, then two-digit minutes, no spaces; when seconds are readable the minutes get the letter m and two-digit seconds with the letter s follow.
8h55
